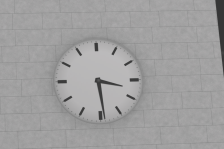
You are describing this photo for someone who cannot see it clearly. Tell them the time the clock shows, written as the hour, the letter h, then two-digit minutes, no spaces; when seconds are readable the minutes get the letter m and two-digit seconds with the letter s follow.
3h29
